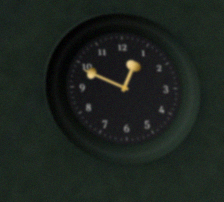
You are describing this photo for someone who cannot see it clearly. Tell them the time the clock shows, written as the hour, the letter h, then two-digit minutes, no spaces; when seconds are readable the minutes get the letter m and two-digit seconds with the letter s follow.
12h49
